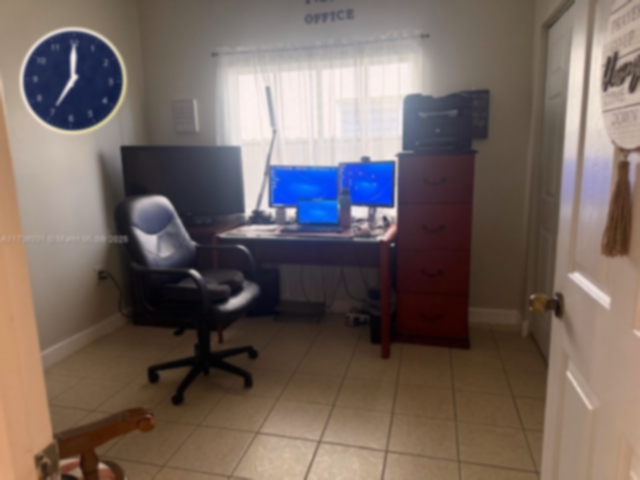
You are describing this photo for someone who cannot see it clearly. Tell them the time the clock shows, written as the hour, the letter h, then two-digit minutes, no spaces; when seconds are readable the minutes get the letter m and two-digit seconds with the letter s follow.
7h00
